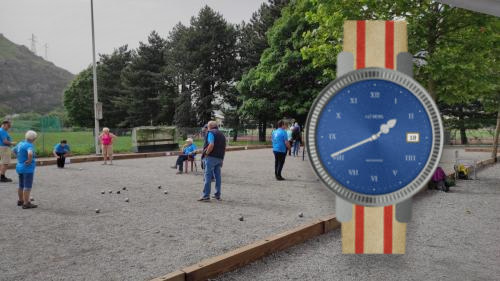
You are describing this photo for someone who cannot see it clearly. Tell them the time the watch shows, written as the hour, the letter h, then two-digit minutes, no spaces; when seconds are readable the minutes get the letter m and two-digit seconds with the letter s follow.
1h41
